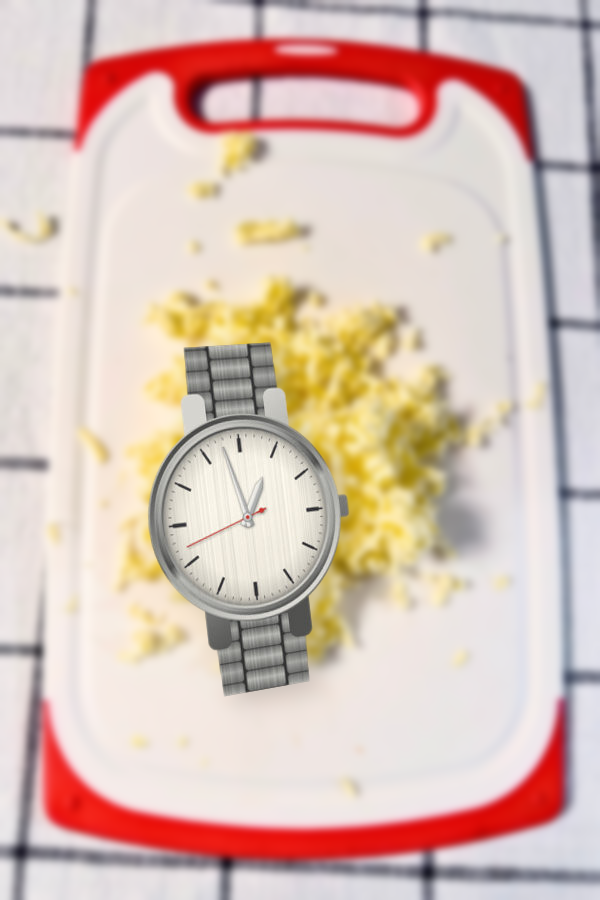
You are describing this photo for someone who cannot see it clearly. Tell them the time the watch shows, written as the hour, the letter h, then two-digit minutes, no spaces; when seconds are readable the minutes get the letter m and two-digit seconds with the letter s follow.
12h57m42s
